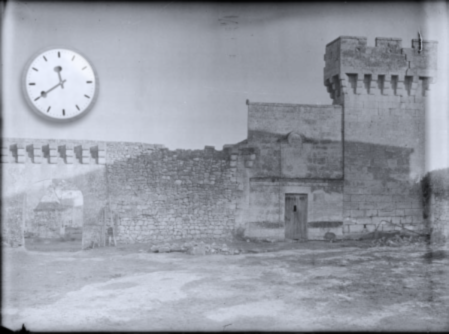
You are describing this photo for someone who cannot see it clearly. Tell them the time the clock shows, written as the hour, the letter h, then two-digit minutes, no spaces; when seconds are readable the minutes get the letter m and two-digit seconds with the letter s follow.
11h40
